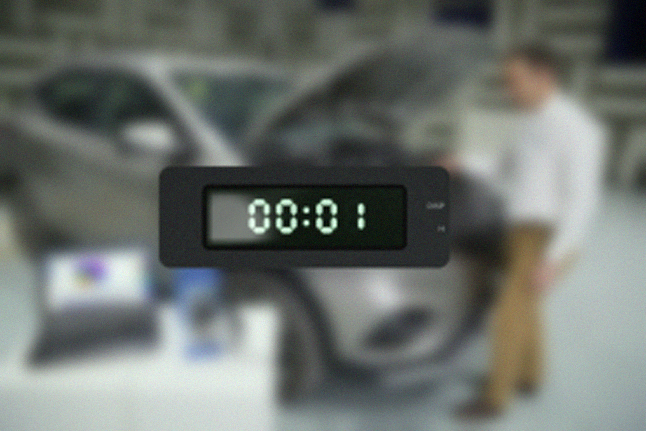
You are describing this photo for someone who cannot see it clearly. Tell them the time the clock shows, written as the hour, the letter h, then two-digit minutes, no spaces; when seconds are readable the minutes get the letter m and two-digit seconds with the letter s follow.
0h01
